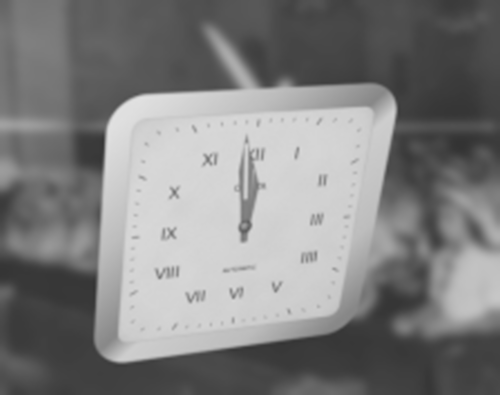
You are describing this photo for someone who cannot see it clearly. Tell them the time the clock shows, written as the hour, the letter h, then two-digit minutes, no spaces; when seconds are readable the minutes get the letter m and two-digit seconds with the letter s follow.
11h59
